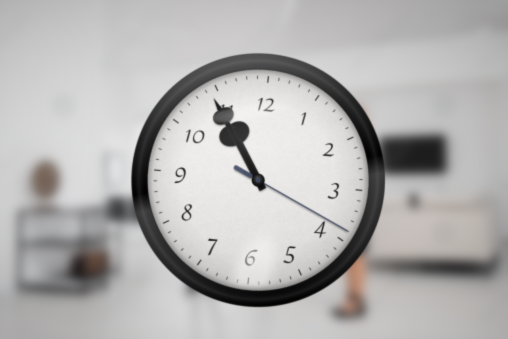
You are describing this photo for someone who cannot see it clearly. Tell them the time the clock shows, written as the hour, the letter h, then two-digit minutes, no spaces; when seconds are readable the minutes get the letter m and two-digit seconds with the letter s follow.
10h54m19s
